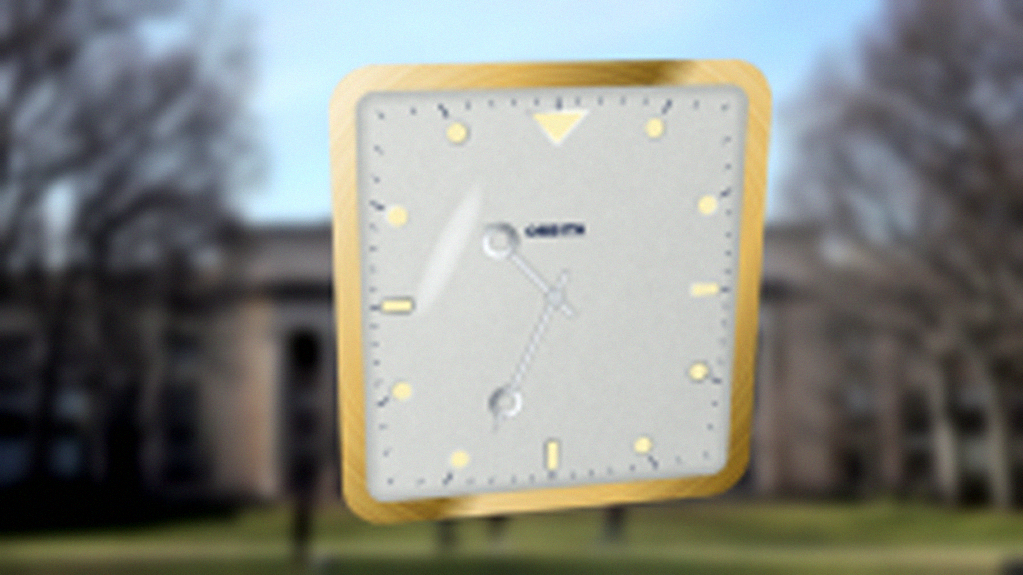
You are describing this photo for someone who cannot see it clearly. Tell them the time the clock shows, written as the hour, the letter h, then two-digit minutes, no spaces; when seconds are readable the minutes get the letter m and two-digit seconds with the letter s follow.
10h34
